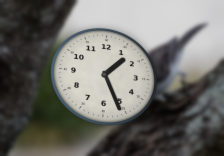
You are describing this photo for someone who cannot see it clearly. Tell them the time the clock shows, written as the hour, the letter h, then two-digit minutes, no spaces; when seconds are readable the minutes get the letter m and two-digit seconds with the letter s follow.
1h26
